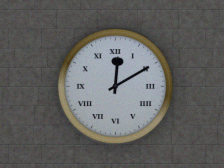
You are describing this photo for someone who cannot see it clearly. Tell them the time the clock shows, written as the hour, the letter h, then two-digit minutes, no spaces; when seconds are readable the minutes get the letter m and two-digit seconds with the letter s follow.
12h10
